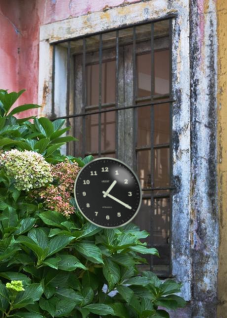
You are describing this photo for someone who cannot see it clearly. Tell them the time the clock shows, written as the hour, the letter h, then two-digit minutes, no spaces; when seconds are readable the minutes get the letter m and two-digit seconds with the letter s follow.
1h20
